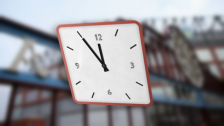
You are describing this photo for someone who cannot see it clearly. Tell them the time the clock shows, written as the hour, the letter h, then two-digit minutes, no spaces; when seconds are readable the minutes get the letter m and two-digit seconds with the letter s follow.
11h55
